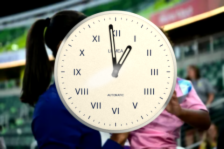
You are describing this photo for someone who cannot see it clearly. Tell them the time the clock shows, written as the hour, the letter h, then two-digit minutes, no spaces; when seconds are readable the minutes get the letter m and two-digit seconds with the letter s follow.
12h59
